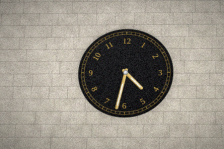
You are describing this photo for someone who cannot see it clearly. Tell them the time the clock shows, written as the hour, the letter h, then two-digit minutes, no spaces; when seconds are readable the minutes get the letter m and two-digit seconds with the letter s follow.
4h32
